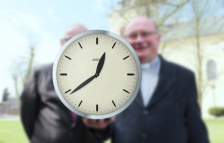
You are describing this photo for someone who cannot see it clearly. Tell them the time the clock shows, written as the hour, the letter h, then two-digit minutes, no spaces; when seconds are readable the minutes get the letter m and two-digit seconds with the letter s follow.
12h39
